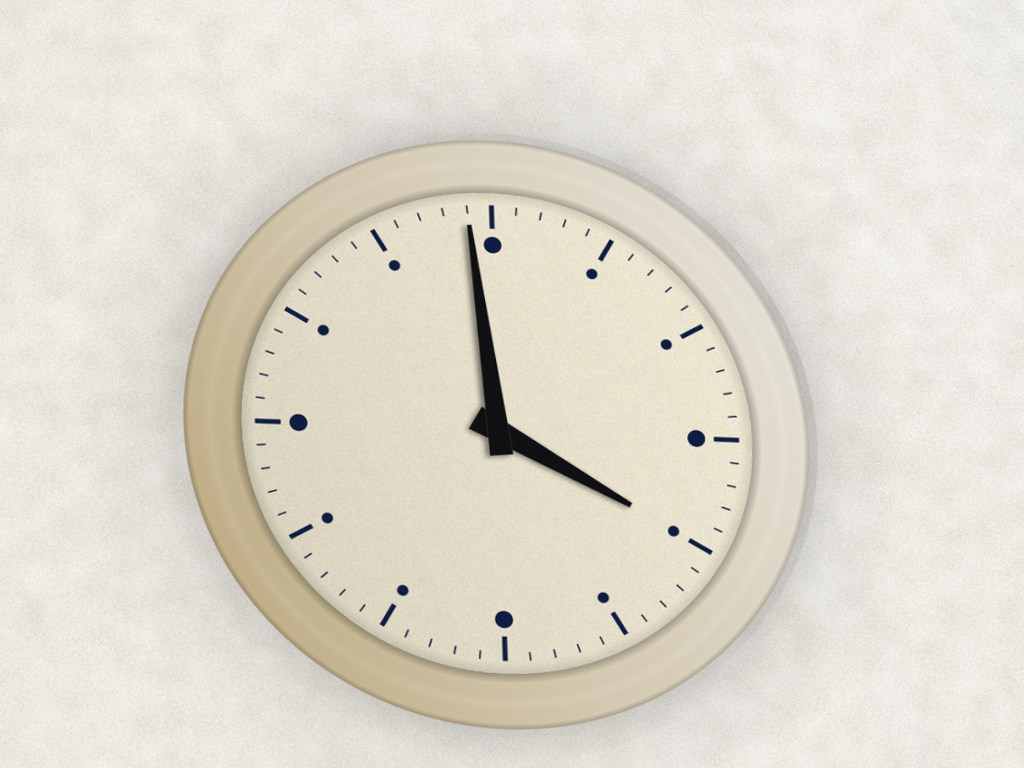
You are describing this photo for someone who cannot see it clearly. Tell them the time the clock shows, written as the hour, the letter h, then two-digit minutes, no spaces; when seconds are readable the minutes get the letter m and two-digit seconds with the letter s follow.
3h59
